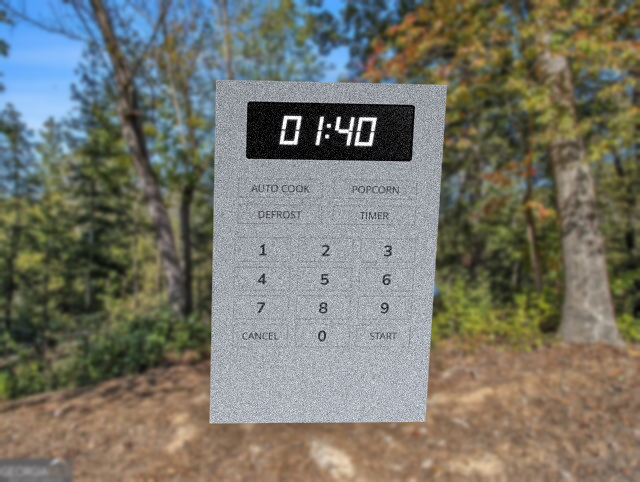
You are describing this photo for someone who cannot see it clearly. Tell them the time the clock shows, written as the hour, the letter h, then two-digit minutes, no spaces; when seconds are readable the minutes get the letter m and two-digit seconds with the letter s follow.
1h40
